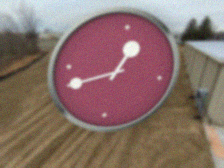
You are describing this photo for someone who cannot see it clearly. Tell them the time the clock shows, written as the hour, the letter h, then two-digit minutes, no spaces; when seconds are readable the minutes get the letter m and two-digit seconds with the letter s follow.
12h41
